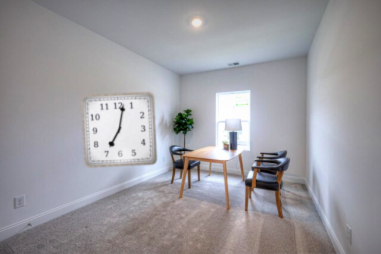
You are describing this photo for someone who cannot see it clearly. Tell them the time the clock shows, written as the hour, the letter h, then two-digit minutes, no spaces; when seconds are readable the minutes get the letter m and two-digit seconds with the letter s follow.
7h02
